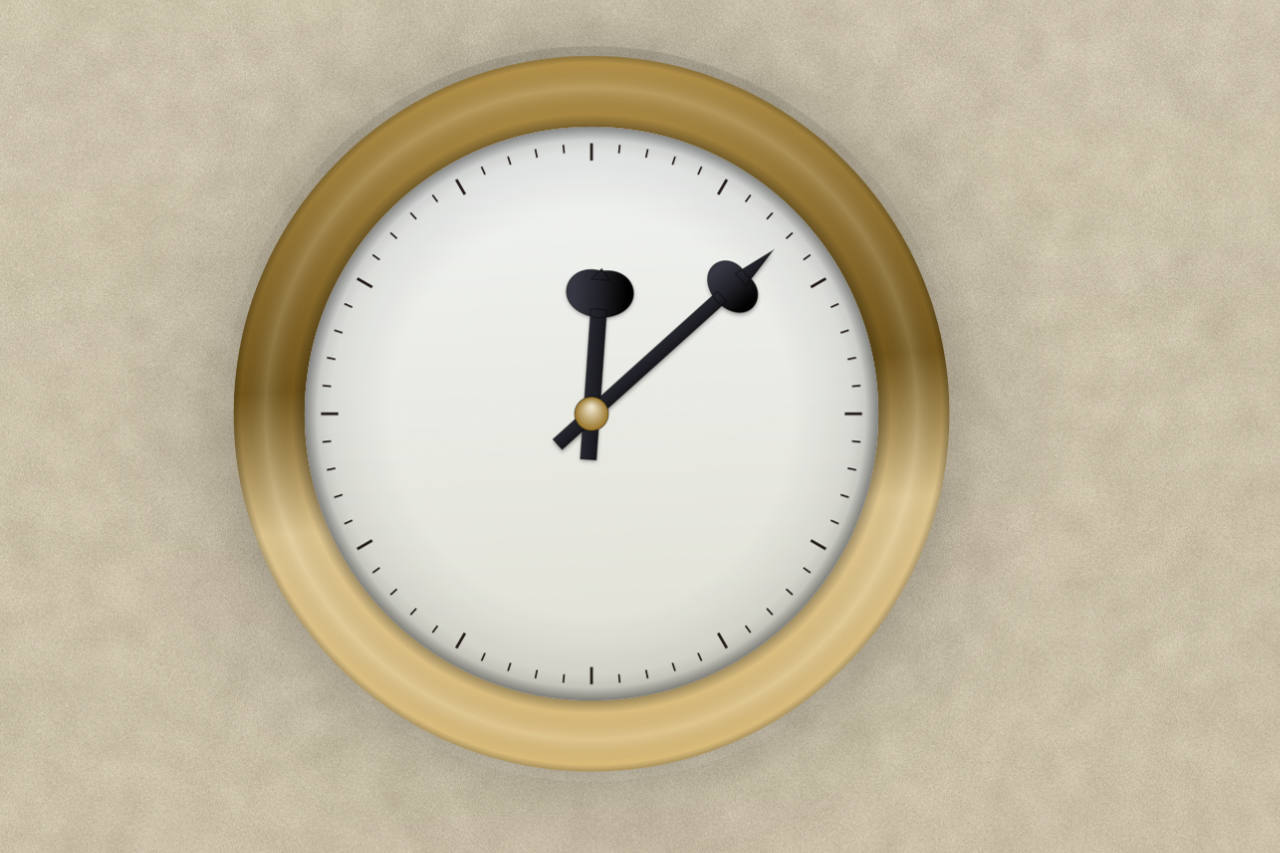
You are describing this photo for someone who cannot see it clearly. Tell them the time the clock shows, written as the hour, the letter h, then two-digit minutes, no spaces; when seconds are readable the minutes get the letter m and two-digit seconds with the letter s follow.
12h08
